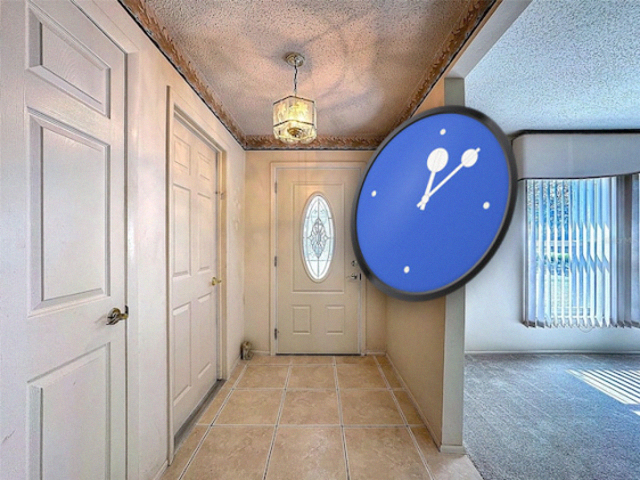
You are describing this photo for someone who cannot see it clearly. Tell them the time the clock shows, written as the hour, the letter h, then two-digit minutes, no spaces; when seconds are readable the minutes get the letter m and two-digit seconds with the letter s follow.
12h07
